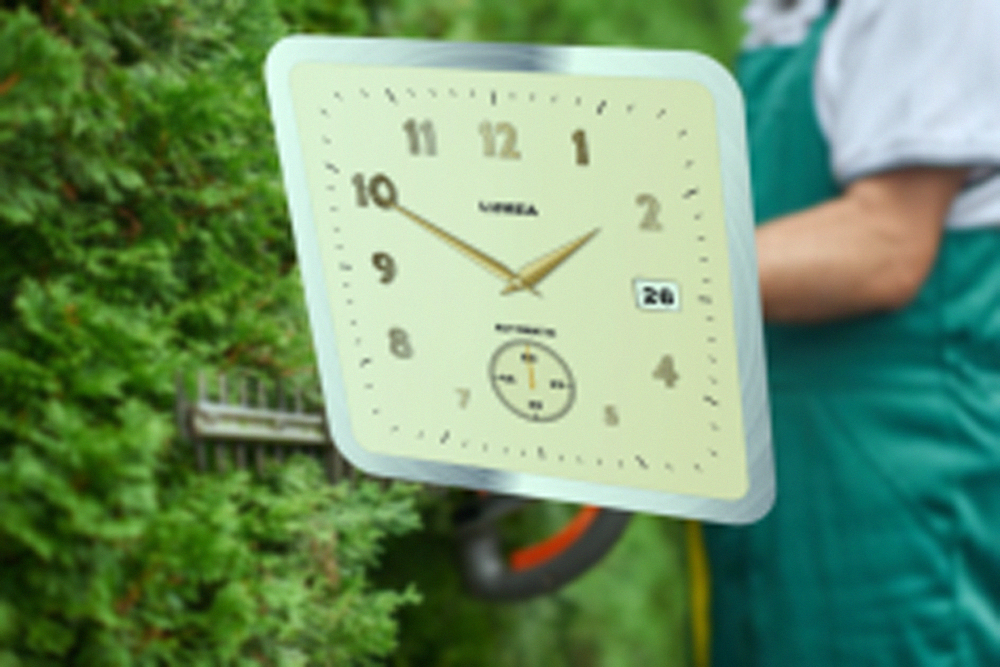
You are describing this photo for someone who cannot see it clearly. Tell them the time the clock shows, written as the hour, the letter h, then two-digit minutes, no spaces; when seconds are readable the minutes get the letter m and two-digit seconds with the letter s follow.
1h50
